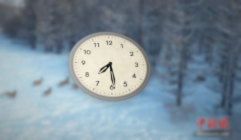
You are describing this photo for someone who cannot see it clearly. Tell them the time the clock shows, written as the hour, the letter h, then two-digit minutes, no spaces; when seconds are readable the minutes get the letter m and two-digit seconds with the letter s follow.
7h29
